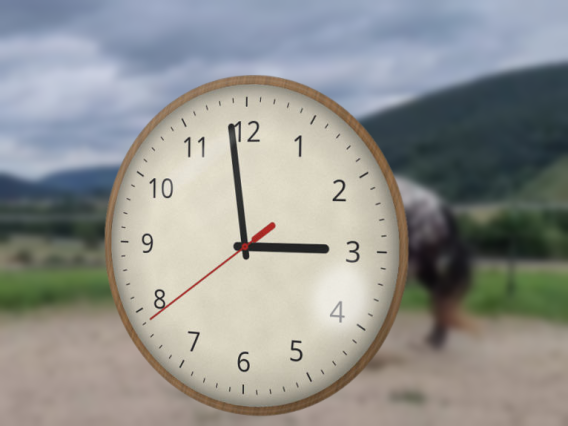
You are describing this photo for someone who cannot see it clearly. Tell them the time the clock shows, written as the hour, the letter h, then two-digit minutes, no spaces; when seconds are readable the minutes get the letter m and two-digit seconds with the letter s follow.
2h58m39s
